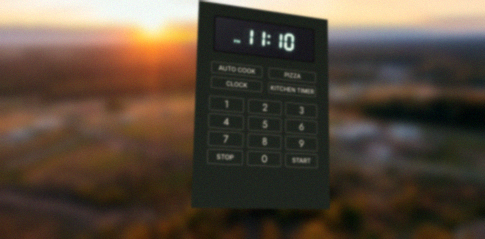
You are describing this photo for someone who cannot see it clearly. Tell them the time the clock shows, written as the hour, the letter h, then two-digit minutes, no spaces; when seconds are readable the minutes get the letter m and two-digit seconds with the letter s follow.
11h10
